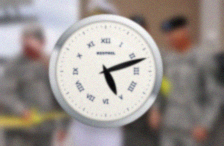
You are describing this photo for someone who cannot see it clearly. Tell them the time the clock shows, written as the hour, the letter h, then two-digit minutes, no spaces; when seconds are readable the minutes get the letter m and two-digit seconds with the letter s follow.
5h12
